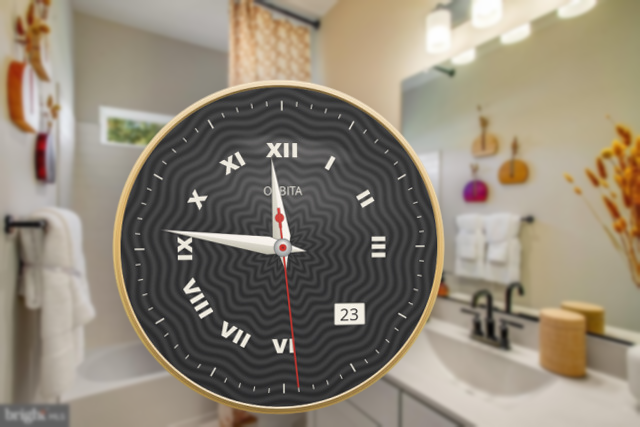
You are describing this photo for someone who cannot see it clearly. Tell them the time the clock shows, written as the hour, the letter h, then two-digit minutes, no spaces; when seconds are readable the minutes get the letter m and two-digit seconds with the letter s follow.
11h46m29s
